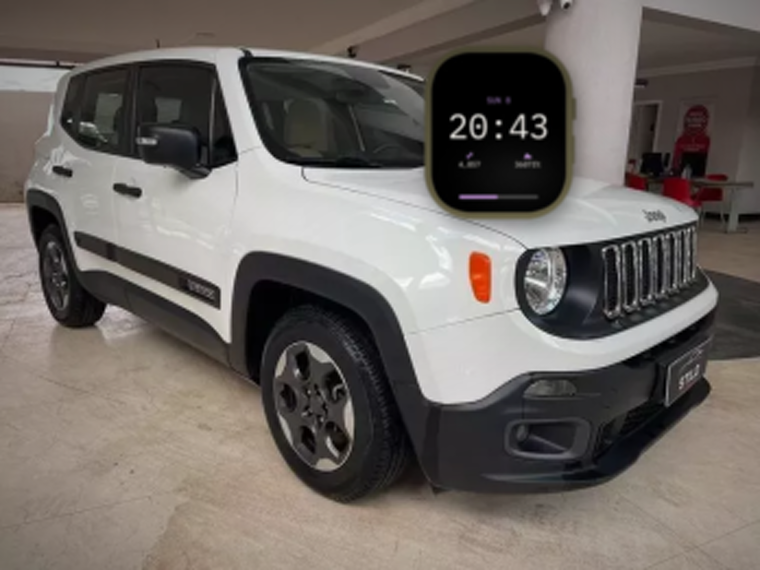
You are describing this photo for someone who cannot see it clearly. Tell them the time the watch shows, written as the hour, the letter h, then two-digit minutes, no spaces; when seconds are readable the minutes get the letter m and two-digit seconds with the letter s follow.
20h43
